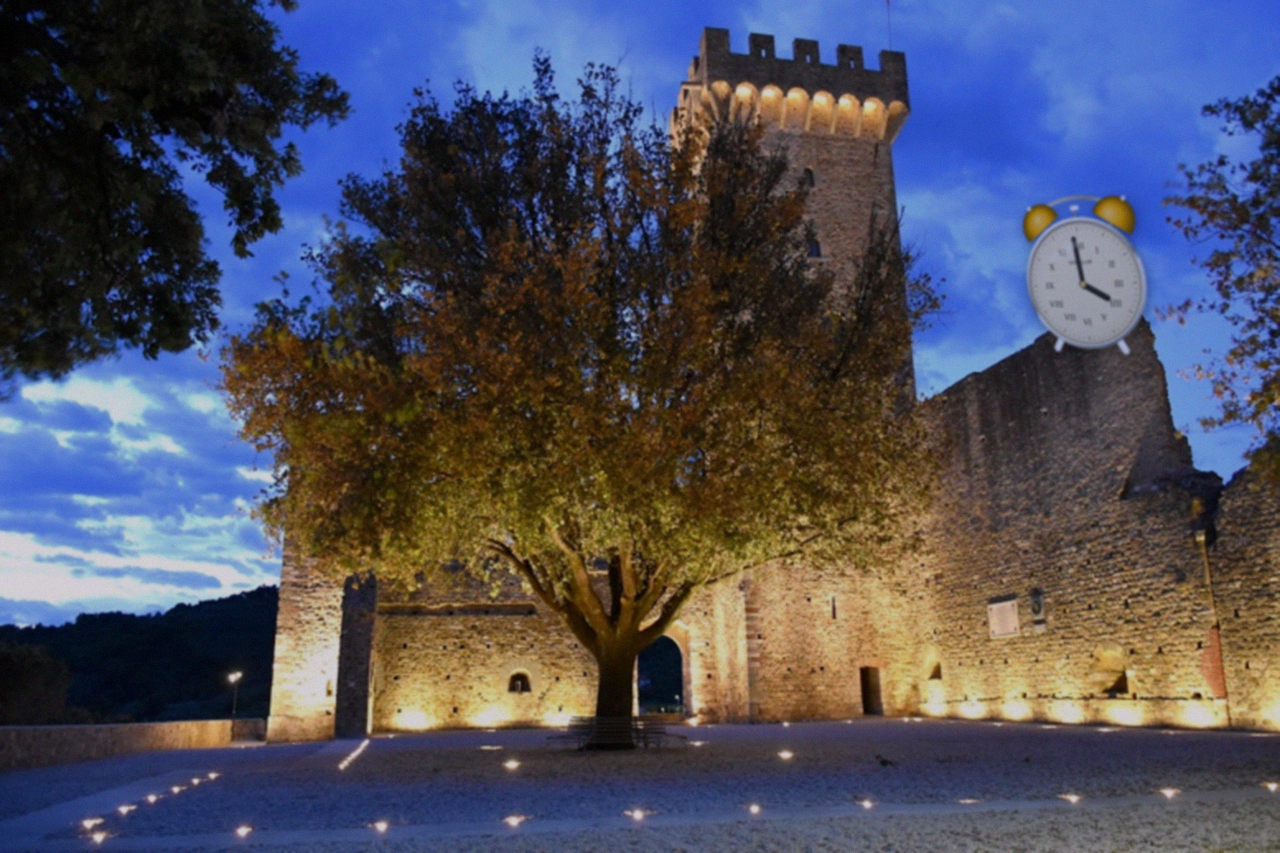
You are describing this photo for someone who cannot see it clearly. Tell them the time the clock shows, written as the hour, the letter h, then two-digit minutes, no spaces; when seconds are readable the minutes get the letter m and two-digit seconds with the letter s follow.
3h59
